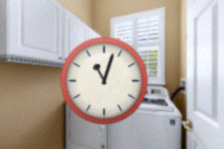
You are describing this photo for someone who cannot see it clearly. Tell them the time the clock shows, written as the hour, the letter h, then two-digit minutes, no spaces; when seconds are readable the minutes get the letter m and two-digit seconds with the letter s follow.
11h03
